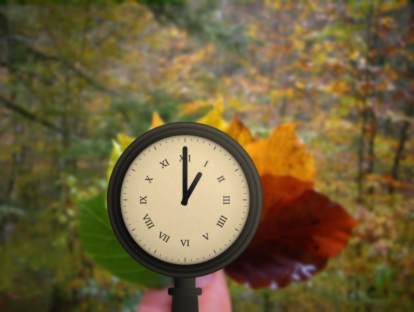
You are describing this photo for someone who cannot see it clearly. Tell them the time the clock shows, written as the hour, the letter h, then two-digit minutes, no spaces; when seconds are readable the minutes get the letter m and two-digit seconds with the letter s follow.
1h00
